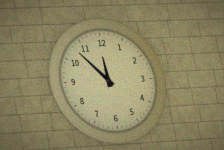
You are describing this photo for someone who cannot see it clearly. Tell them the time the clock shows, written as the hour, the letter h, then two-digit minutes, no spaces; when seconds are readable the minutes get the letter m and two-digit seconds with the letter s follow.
11h53
